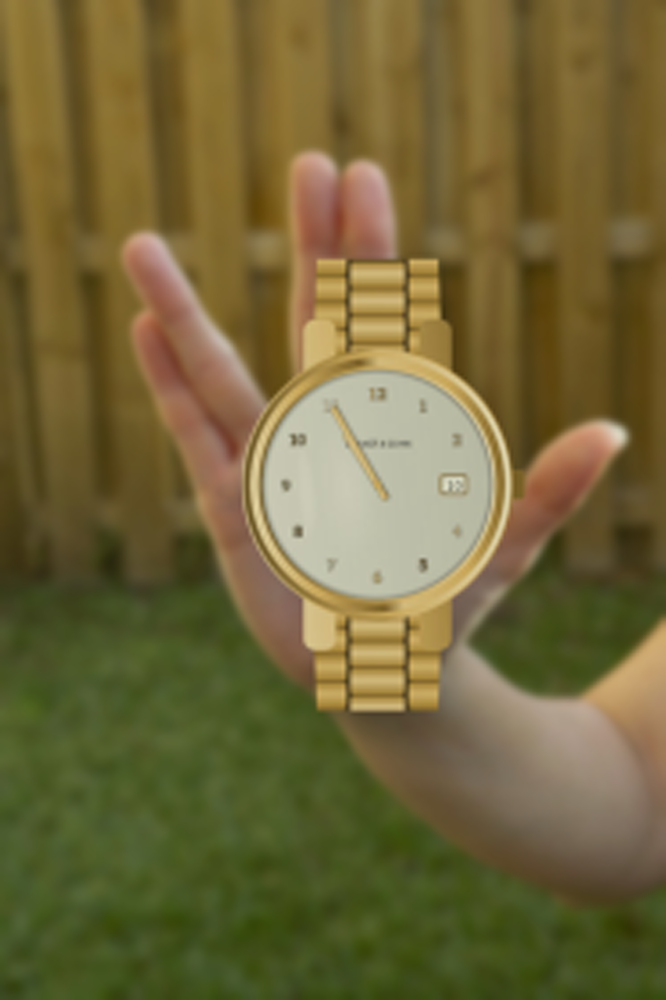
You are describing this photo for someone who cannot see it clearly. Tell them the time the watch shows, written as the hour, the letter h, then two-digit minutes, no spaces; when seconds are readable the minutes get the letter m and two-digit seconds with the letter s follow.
10h55
